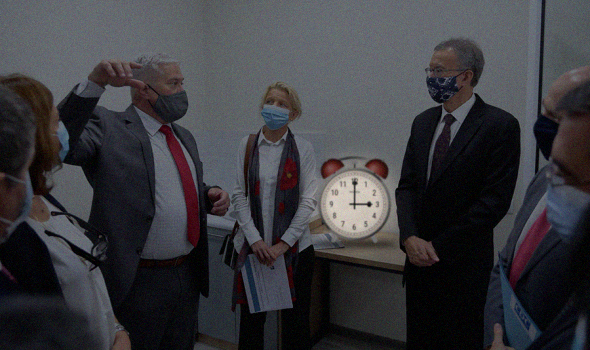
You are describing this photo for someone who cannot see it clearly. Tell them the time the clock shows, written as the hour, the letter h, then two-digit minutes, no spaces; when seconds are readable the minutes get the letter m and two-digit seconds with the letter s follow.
3h00
